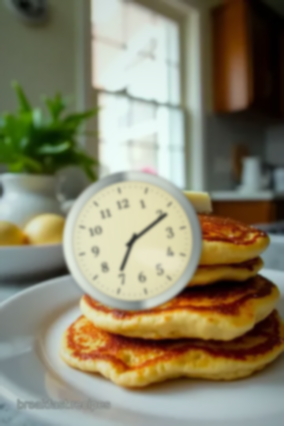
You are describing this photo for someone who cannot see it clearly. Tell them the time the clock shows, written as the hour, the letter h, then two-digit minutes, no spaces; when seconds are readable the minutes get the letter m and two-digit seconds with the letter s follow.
7h11
